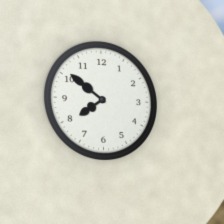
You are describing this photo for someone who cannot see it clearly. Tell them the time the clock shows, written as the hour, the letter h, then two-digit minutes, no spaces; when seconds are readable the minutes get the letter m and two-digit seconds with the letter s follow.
7h51
